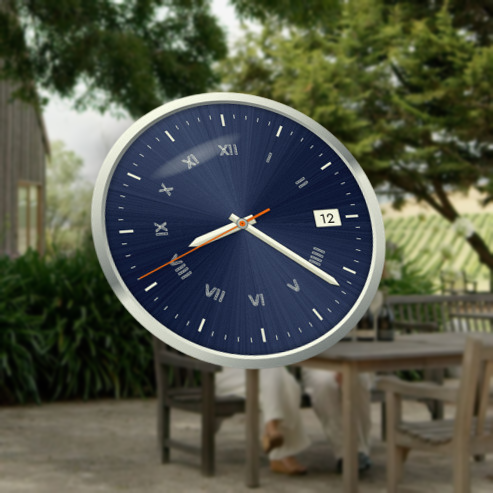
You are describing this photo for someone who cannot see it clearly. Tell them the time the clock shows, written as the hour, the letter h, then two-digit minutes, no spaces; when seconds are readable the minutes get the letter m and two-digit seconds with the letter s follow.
8h21m41s
